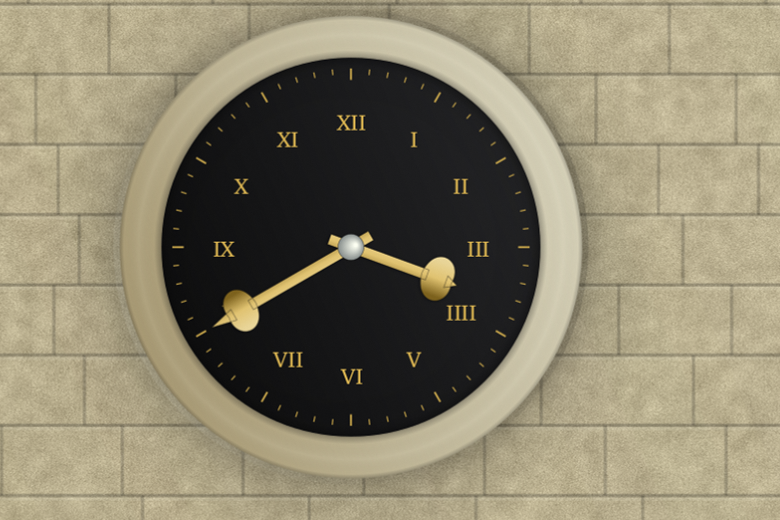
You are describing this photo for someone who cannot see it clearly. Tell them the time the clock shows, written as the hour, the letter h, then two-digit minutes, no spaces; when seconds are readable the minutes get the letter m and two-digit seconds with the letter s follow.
3h40
